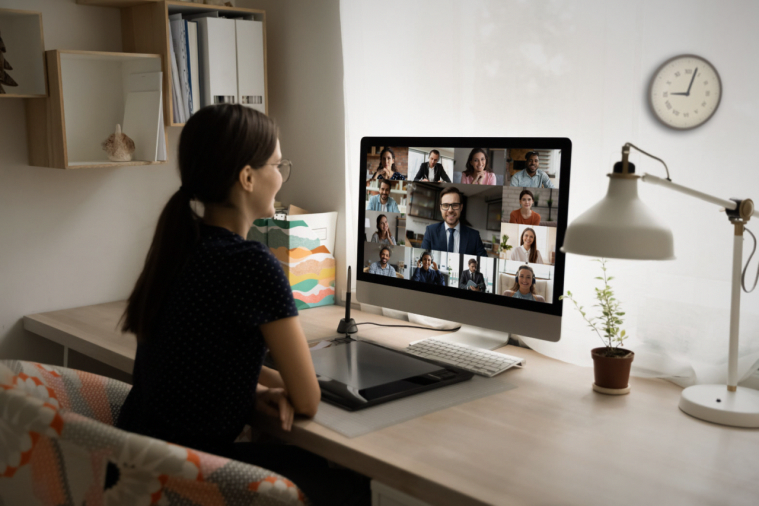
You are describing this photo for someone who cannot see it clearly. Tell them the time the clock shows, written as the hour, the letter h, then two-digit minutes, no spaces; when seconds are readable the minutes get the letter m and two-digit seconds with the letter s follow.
9h03
